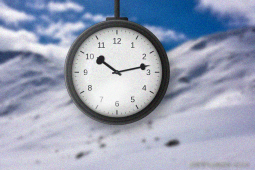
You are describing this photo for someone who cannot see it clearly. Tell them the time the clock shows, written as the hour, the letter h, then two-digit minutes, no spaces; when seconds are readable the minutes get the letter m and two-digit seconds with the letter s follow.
10h13
